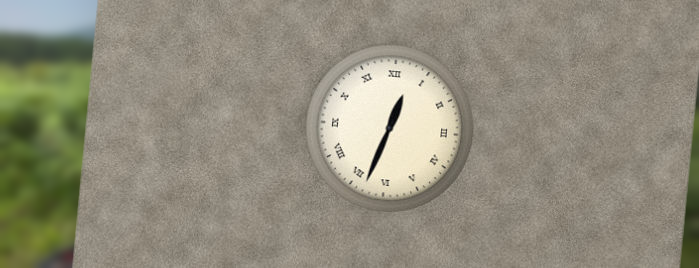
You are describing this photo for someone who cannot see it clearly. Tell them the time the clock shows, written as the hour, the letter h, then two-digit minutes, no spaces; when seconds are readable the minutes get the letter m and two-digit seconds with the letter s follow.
12h33
